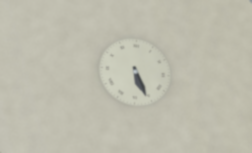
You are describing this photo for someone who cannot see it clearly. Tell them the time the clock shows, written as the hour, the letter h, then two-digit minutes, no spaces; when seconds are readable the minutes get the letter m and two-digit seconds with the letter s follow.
5h26
